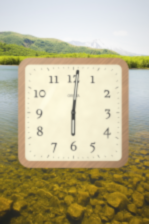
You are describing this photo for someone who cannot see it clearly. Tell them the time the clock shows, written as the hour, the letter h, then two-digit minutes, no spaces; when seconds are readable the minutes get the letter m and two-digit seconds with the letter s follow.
6h01
